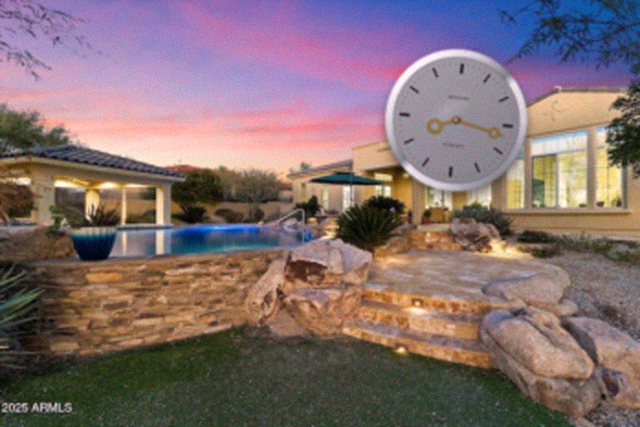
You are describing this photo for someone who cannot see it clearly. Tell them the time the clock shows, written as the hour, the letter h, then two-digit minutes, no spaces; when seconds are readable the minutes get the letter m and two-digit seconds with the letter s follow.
8h17
